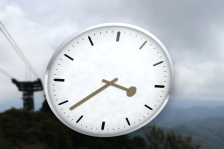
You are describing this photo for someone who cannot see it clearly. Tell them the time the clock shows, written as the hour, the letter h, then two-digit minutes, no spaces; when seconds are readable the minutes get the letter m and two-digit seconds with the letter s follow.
3h38
